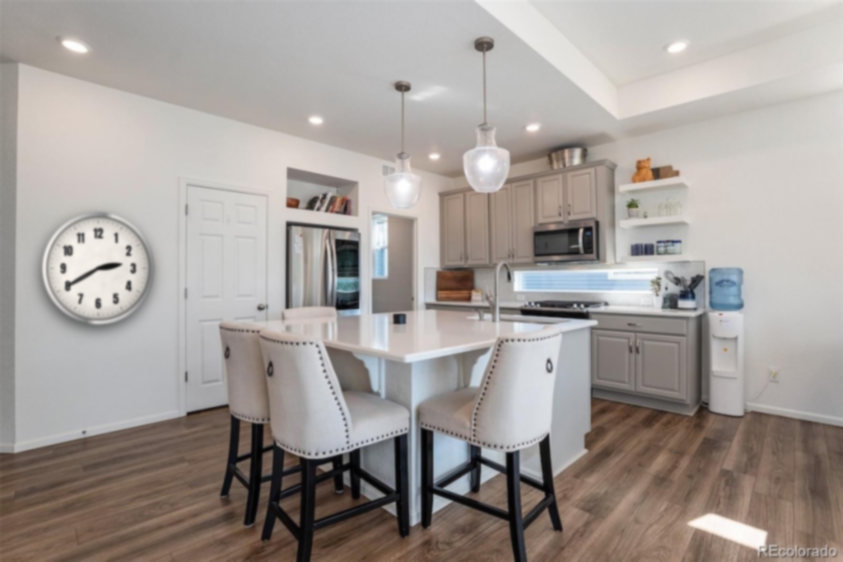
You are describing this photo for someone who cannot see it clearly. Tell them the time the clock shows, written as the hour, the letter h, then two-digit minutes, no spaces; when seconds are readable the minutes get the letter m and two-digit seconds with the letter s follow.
2h40
